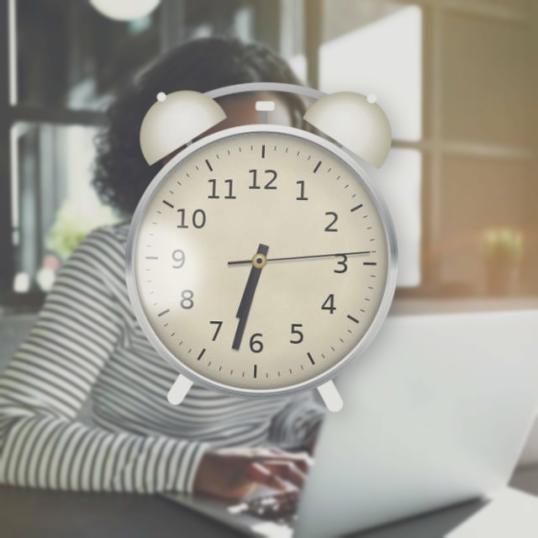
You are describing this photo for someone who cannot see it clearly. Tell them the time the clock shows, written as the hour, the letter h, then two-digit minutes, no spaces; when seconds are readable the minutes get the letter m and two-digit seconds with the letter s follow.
6h32m14s
